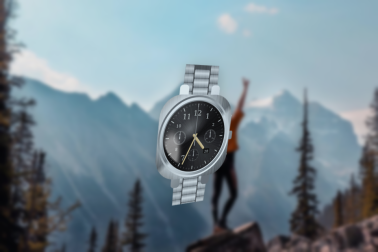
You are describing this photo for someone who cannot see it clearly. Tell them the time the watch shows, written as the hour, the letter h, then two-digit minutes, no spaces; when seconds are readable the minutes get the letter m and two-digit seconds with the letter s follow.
4h34
